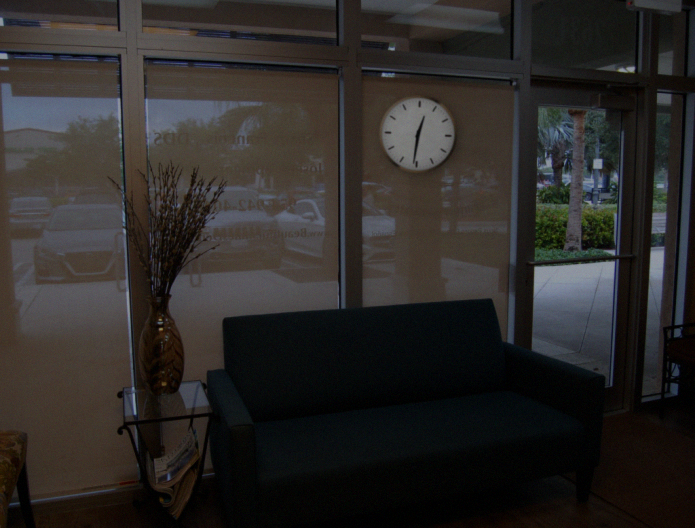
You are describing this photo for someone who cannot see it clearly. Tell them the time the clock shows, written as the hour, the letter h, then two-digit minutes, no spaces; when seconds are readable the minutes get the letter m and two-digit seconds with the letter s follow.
12h31
